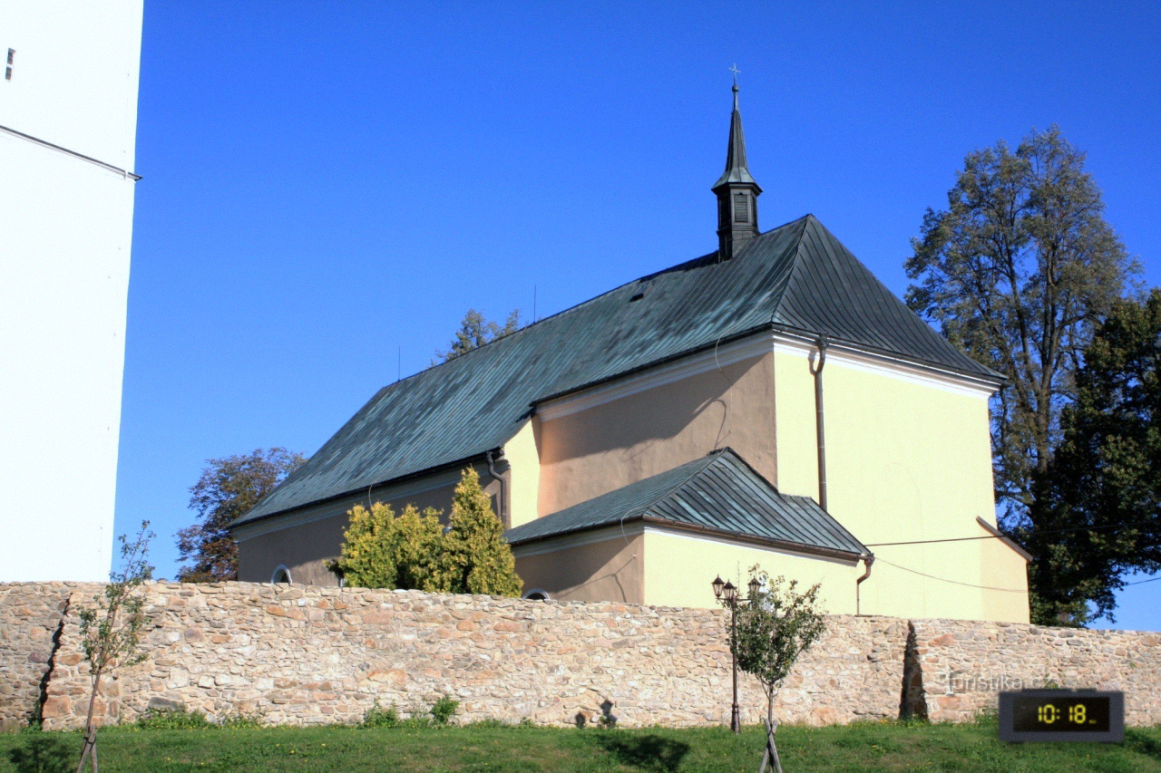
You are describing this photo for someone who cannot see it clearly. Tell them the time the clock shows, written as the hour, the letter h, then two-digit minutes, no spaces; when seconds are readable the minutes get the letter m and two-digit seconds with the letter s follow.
10h18
